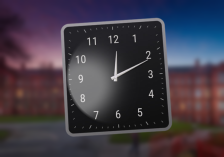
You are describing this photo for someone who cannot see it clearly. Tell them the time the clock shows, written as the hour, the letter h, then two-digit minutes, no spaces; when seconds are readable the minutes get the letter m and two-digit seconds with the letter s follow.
12h11
